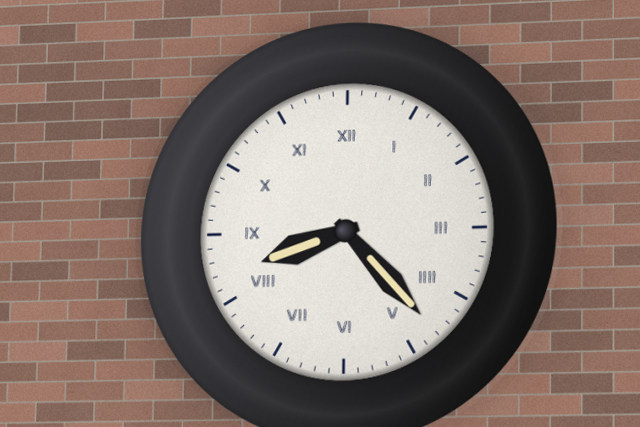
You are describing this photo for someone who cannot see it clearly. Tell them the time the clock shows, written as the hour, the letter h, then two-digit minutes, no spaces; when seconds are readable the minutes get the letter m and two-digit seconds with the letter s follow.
8h23
